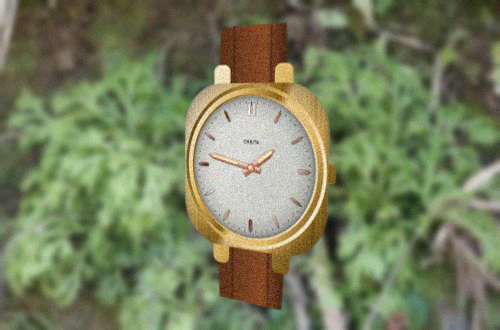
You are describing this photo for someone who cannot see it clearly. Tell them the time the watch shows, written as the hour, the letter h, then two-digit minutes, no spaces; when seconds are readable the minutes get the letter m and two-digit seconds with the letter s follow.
1h47
